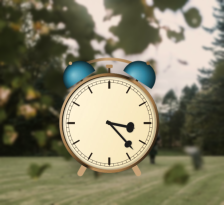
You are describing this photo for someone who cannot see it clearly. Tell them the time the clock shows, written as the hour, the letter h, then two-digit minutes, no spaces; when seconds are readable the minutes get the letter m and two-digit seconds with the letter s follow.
3h23
